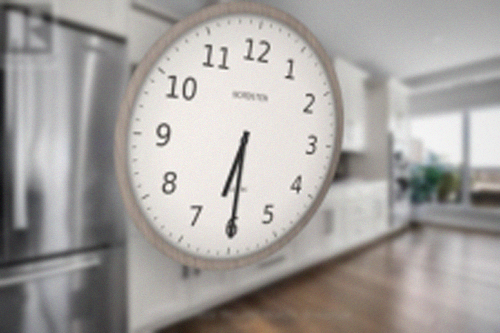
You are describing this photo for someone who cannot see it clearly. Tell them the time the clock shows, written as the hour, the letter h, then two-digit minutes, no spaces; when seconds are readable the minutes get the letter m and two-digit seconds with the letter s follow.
6h30
